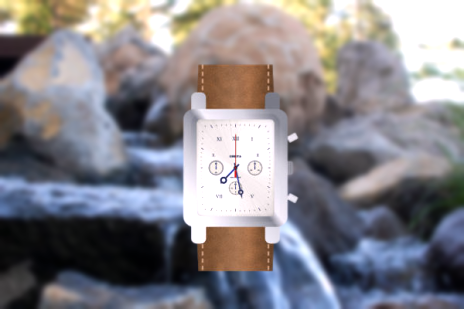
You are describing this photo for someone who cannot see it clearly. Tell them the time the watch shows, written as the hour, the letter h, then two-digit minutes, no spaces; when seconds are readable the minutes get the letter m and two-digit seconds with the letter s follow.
7h28
